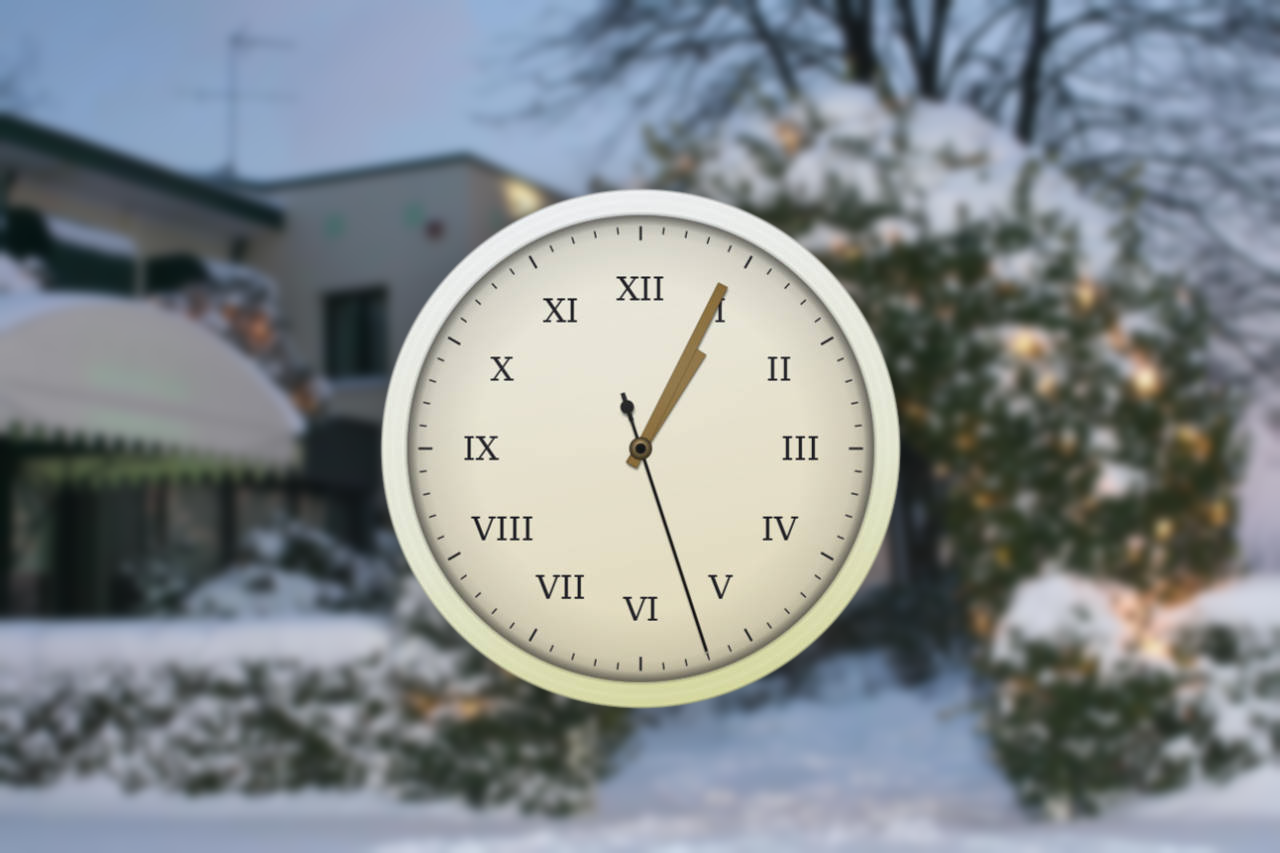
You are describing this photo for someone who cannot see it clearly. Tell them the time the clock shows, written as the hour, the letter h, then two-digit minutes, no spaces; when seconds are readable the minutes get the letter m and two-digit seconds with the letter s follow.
1h04m27s
